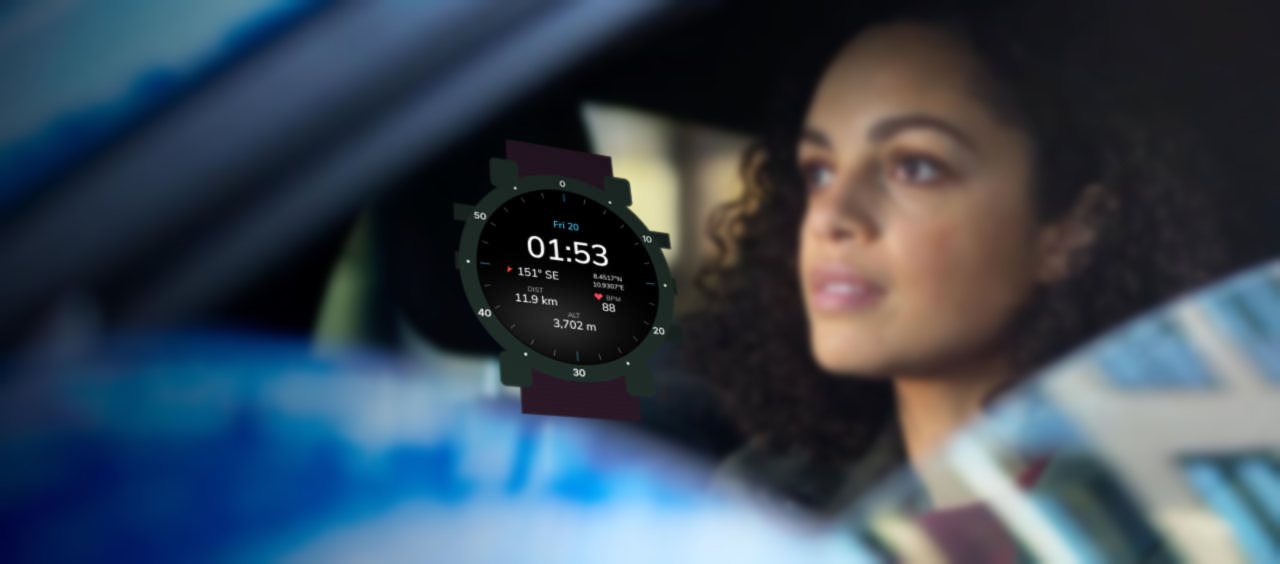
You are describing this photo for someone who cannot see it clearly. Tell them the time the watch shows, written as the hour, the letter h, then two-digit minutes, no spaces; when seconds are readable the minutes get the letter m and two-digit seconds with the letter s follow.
1h53
